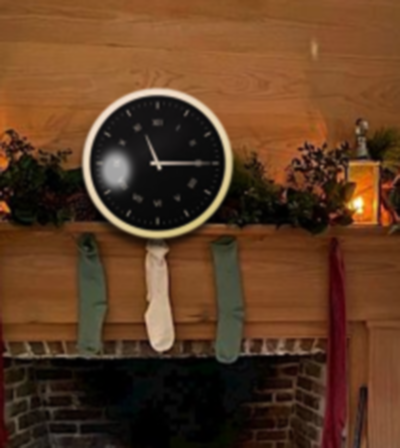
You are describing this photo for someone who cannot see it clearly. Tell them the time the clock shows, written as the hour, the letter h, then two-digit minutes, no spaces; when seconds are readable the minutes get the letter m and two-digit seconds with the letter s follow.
11h15
